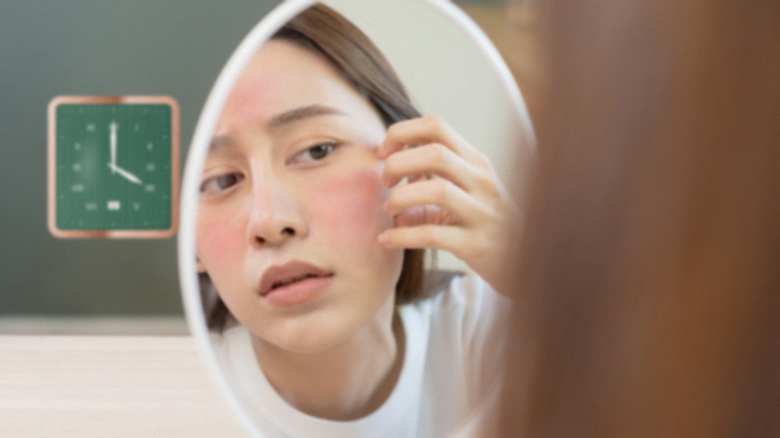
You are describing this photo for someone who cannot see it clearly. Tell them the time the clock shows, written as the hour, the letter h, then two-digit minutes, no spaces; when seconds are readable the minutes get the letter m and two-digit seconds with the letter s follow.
4h00
